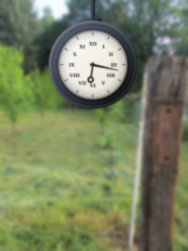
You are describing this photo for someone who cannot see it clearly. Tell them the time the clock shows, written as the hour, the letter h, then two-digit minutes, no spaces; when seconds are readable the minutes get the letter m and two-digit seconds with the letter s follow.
6h17
